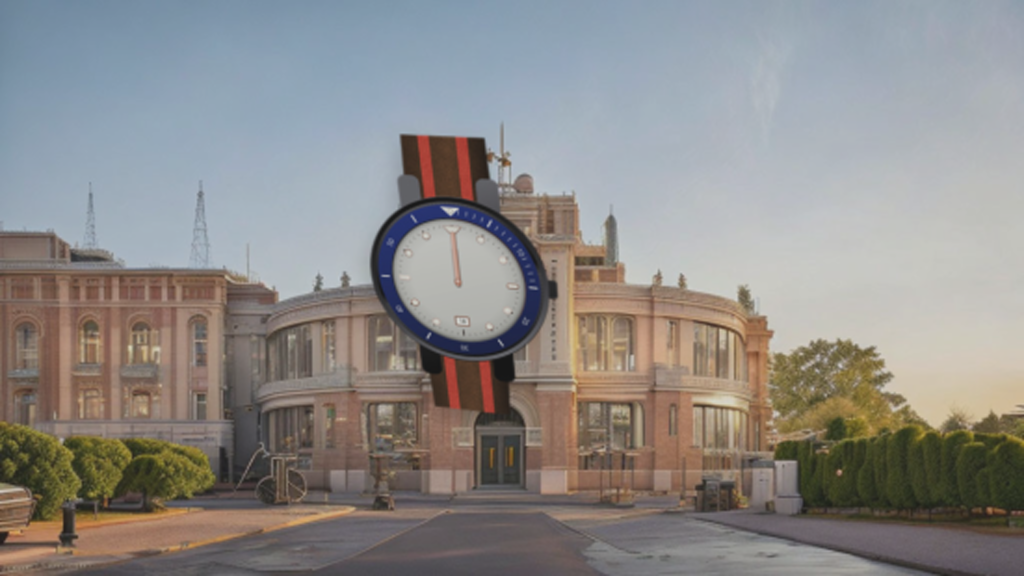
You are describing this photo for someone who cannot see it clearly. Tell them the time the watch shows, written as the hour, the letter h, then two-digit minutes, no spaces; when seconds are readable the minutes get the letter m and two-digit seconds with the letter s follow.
12h00
